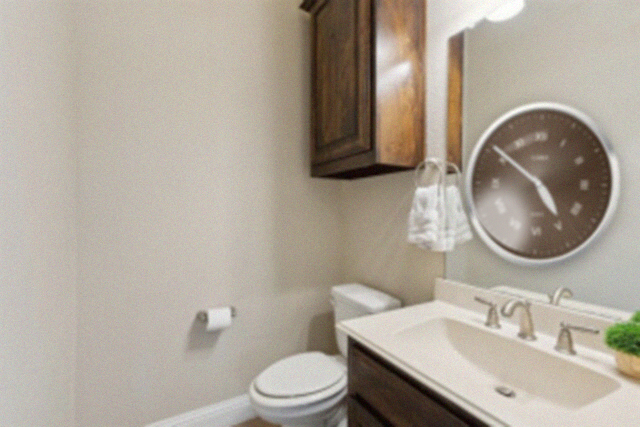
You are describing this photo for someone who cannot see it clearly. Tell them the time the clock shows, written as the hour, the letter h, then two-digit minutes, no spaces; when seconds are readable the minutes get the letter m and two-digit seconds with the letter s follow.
4h51
